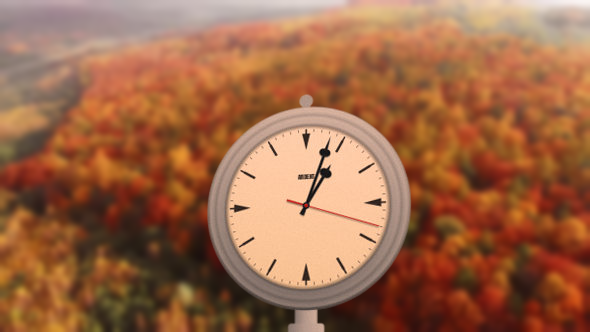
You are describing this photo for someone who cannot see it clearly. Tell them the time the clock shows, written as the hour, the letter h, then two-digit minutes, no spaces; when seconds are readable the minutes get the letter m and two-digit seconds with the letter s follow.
1h03m18s
